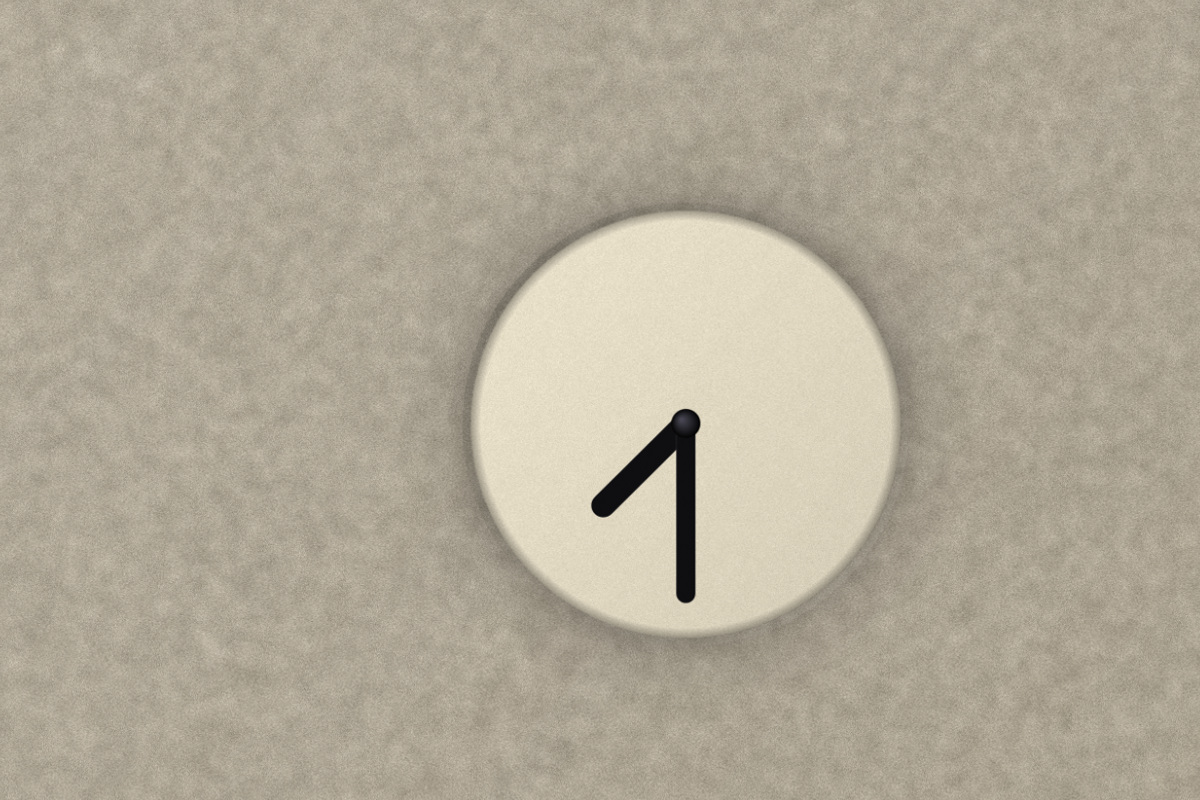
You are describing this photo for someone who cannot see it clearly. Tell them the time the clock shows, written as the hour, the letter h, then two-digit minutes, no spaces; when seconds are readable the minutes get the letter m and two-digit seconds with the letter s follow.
7h30
